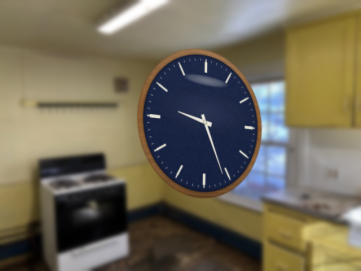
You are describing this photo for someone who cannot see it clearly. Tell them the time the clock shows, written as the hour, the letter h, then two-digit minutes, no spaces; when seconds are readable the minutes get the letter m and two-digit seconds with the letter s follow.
9h26
